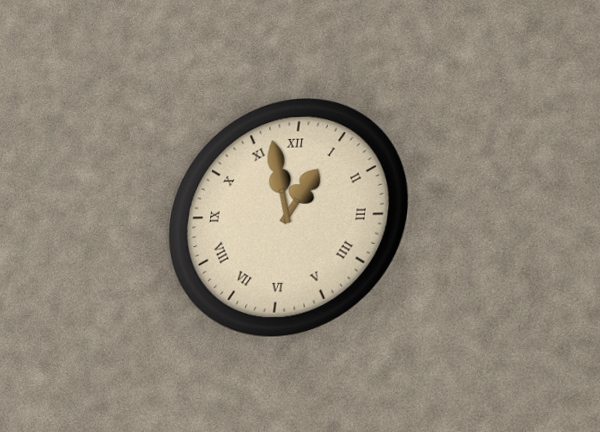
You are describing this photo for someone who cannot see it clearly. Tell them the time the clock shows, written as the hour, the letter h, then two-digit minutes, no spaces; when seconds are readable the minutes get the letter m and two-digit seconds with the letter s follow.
12h57
